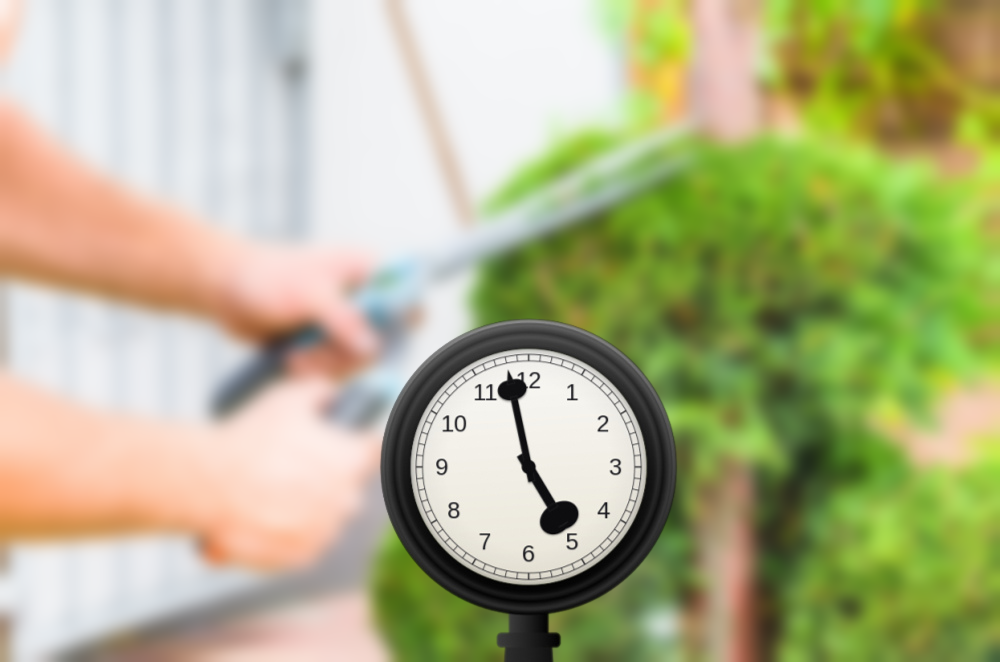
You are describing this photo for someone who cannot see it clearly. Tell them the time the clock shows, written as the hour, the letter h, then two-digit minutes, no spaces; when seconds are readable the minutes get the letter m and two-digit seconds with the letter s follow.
4h58
